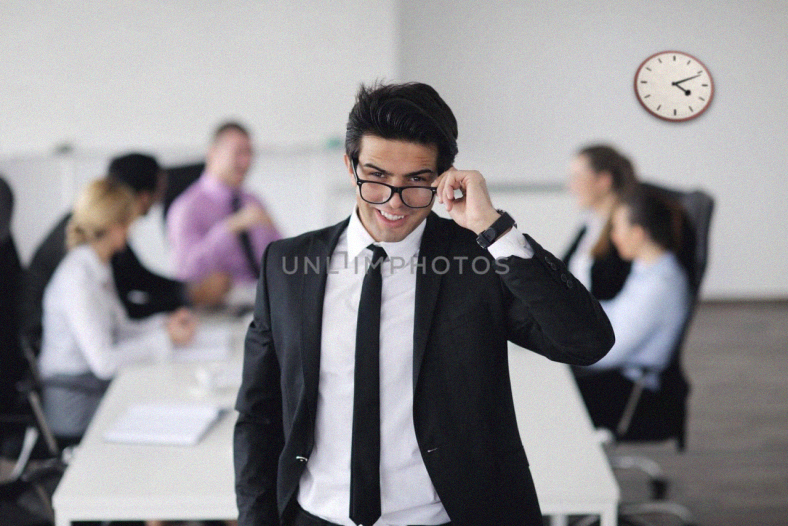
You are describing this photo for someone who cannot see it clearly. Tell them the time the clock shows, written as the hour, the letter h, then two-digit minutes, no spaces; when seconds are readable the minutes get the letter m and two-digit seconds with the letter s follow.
4h11
